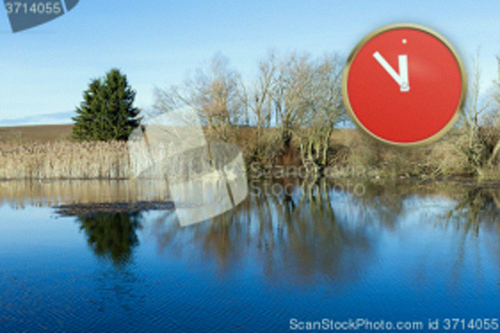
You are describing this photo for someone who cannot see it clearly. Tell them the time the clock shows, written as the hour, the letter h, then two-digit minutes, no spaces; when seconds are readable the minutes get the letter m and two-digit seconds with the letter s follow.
11h53
